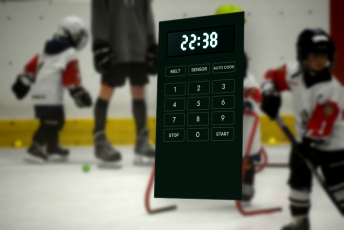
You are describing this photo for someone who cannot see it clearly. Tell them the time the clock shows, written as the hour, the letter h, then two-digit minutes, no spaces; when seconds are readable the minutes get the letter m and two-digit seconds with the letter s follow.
22h38
